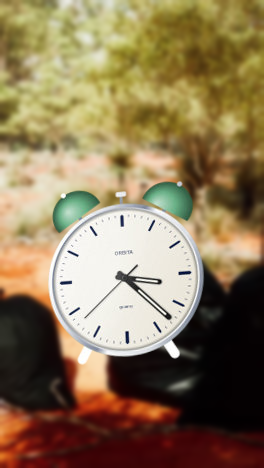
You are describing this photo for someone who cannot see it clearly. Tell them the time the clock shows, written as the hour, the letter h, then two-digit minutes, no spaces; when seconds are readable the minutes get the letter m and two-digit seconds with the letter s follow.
3h22m38s
